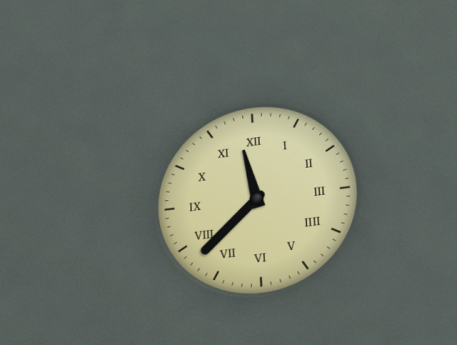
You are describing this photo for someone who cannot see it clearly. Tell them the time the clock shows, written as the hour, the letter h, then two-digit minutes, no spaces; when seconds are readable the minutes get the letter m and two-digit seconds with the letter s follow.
11h38
